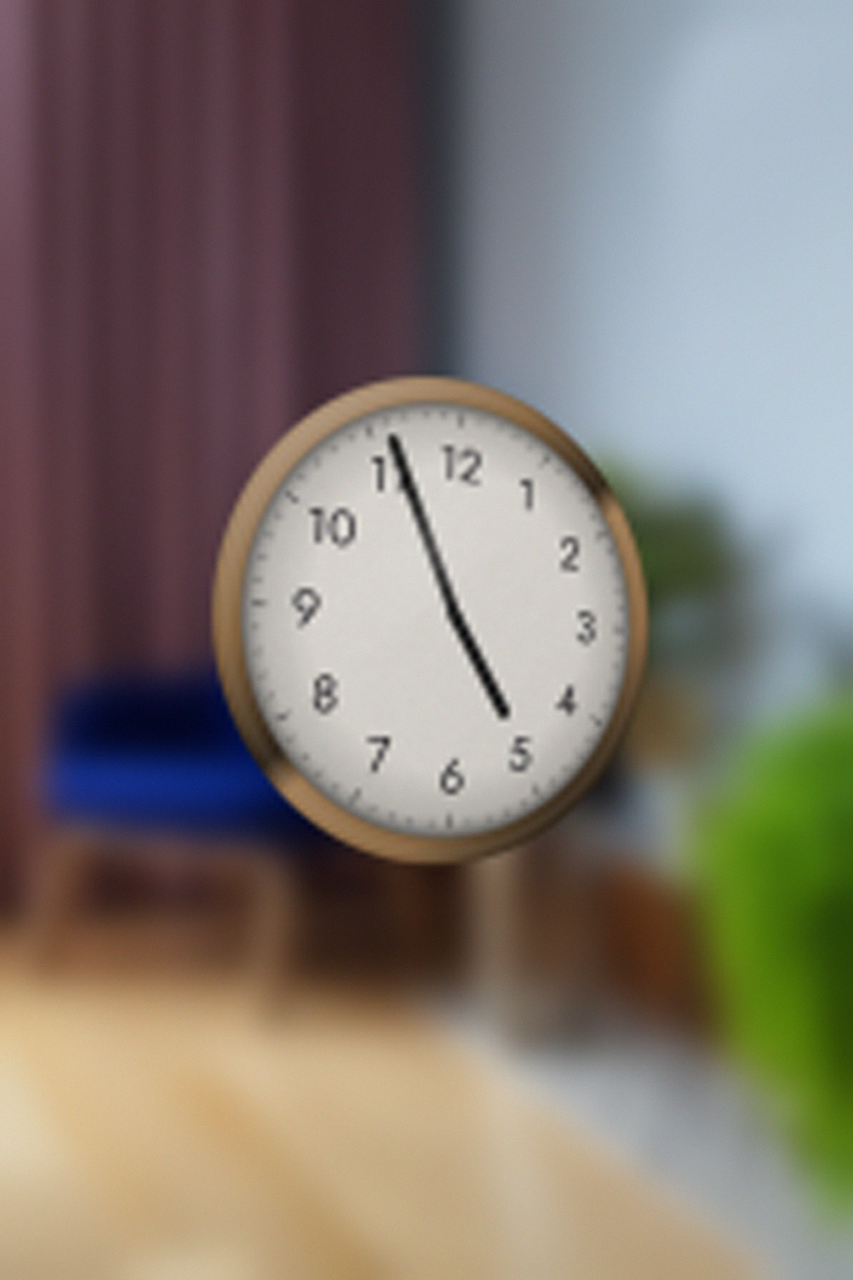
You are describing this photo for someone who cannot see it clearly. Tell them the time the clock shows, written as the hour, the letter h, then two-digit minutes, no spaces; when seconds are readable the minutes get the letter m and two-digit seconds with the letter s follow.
4h56
